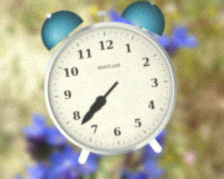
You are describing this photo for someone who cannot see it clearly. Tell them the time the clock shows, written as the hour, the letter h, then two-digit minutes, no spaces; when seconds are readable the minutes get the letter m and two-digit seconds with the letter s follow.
7h38
